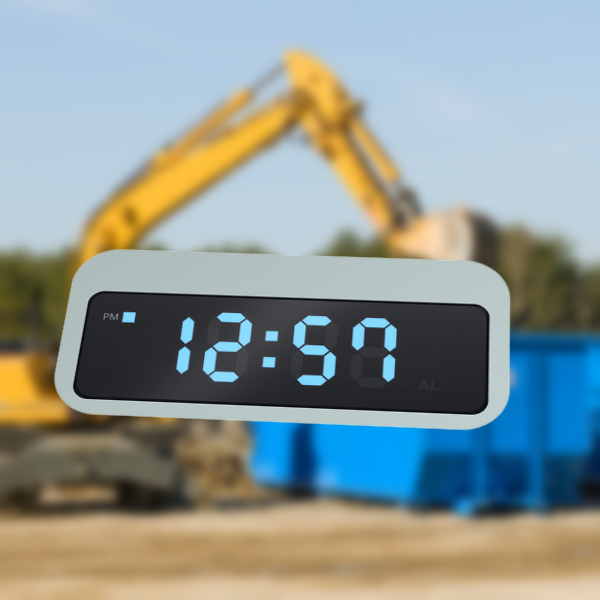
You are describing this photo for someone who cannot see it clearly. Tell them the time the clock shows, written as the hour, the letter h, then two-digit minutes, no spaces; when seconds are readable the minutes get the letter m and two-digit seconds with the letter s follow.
12h57
